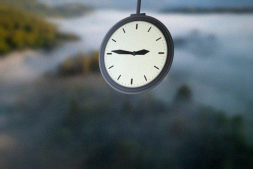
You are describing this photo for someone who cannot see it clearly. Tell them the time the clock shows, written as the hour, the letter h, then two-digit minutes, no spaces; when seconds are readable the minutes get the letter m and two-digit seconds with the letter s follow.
2h46
